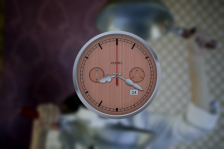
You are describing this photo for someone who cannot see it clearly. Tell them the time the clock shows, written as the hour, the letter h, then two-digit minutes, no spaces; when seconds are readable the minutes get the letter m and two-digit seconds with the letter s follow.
8h20
